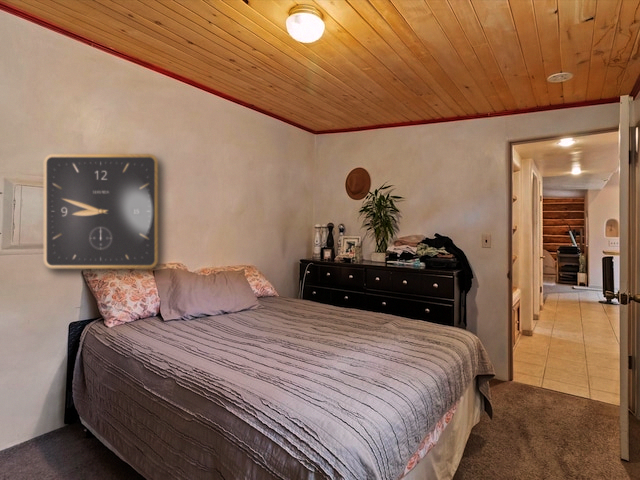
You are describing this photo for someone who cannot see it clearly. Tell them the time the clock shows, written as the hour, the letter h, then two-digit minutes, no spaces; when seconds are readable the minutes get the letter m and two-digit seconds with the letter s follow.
8h48
